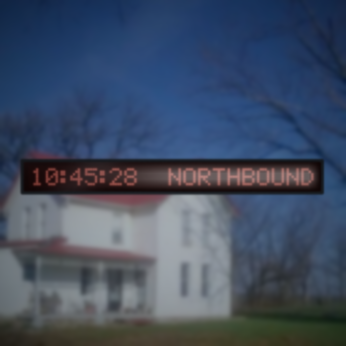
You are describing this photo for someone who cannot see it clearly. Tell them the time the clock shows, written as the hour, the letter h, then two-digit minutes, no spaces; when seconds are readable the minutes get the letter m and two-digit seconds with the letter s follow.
10h45m28s
